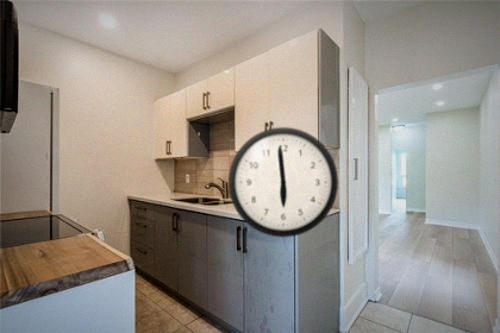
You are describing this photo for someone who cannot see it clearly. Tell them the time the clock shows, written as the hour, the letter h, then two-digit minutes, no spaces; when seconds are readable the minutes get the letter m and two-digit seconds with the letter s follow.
5h59
